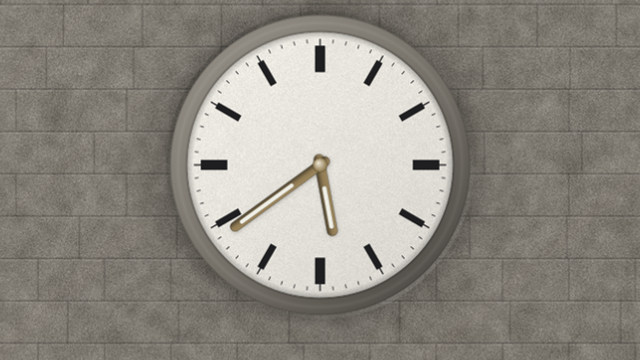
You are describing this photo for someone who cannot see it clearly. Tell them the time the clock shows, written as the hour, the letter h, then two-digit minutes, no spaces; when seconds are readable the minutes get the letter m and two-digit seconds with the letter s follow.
5h39
